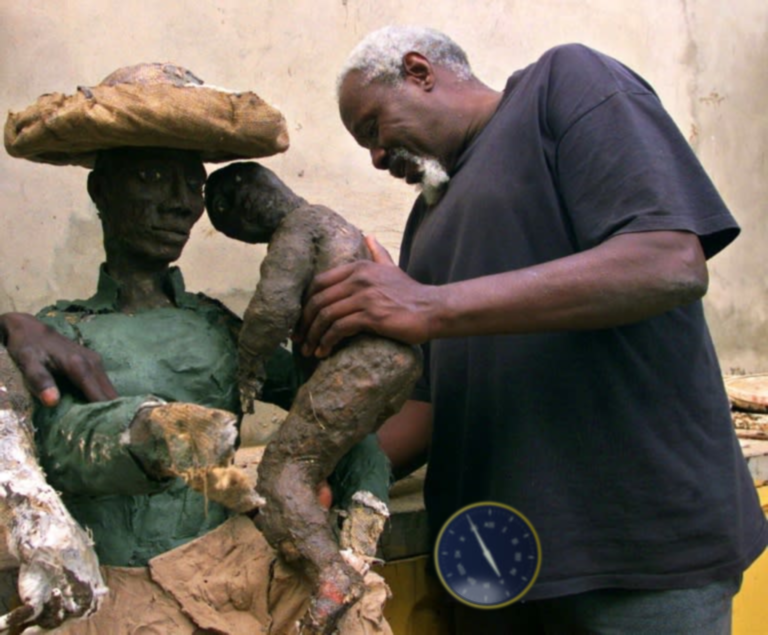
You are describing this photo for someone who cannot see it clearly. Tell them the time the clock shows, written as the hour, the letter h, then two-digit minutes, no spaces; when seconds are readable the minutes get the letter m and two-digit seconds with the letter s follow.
4h55
